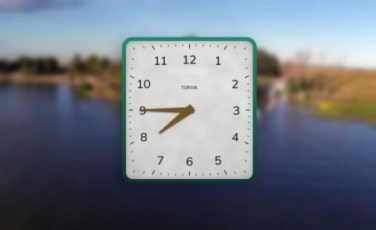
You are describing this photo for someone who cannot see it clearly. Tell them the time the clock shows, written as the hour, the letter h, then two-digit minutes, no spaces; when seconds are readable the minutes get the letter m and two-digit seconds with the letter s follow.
7h45
